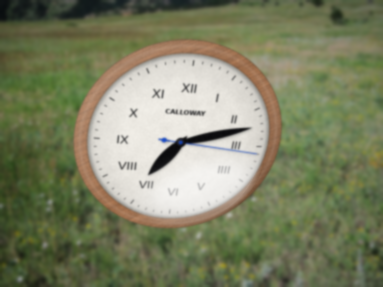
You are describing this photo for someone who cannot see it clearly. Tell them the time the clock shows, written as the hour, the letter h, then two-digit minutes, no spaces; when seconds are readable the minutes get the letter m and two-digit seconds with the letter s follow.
7h12m16s
